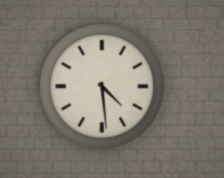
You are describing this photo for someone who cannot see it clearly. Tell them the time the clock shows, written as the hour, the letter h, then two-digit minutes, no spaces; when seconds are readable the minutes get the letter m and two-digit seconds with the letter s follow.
4h29
